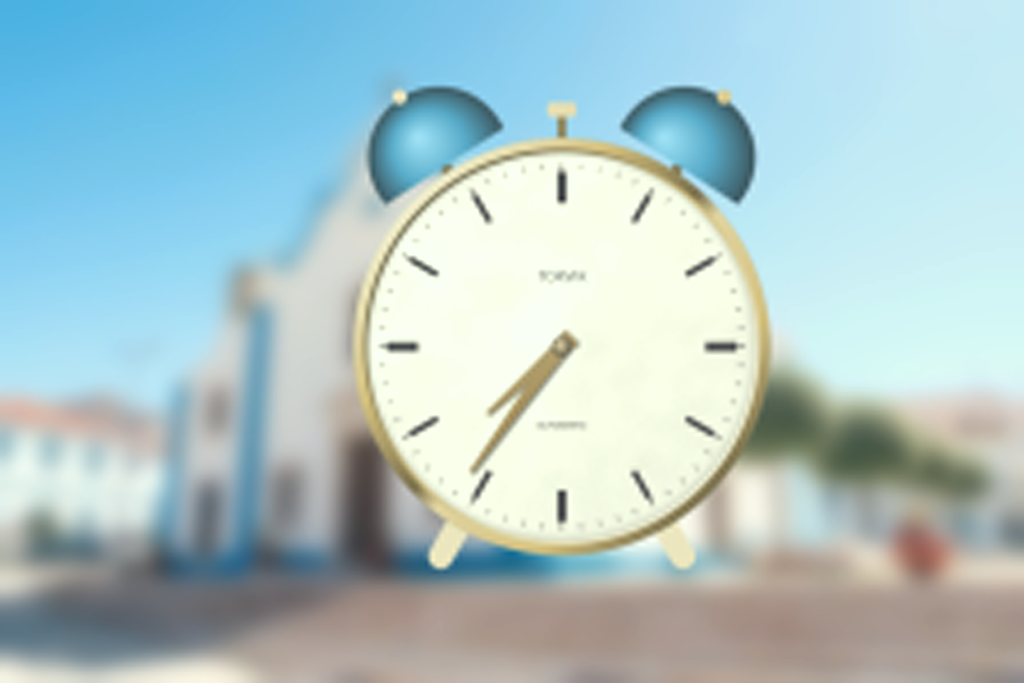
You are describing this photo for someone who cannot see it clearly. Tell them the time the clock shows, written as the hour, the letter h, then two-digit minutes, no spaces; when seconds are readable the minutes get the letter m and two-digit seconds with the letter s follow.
7h36
